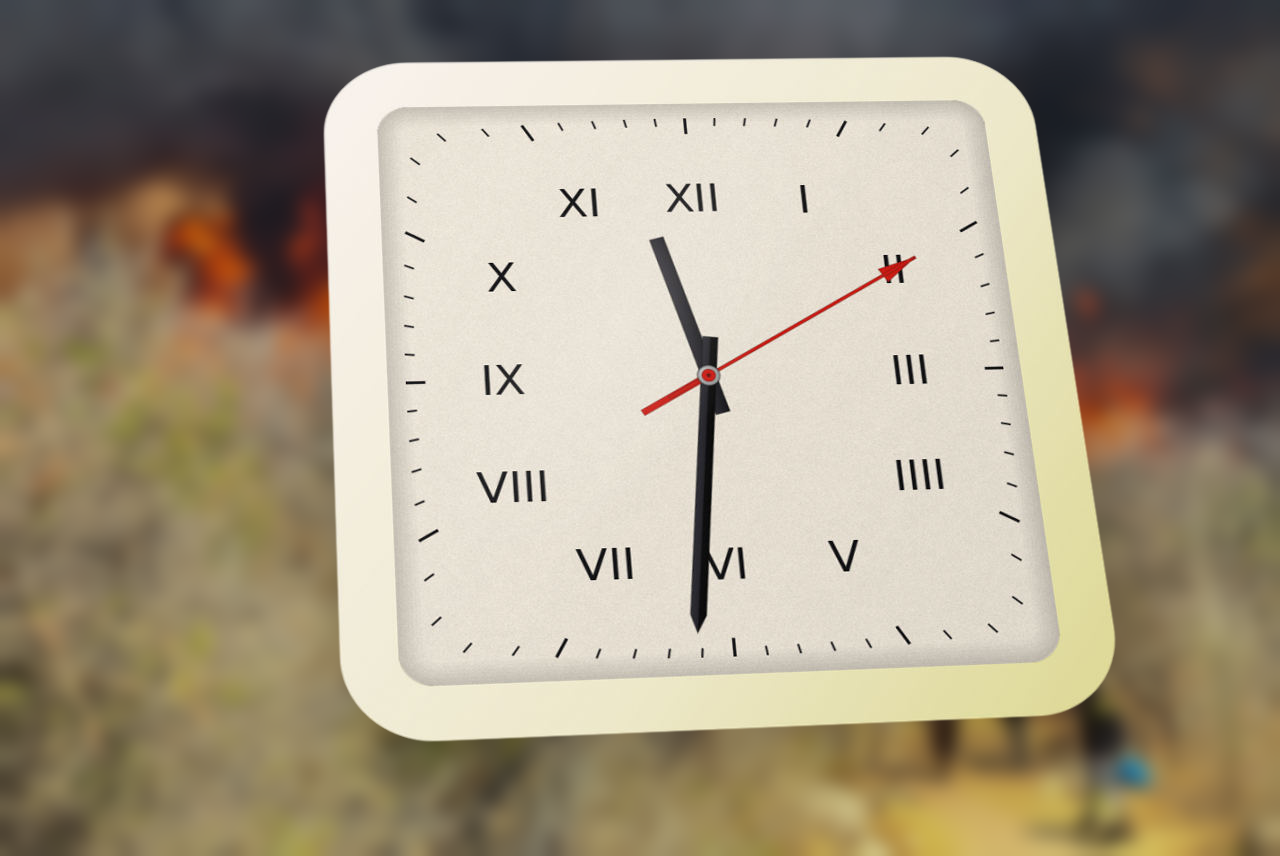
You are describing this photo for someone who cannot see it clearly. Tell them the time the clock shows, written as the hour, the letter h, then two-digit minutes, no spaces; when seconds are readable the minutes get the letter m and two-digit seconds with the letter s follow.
11h31m10s
